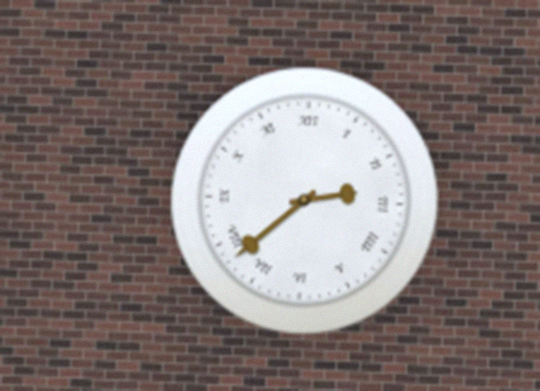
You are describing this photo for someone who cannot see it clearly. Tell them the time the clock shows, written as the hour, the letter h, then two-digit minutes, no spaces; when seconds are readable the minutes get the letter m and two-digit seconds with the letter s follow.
2h38
